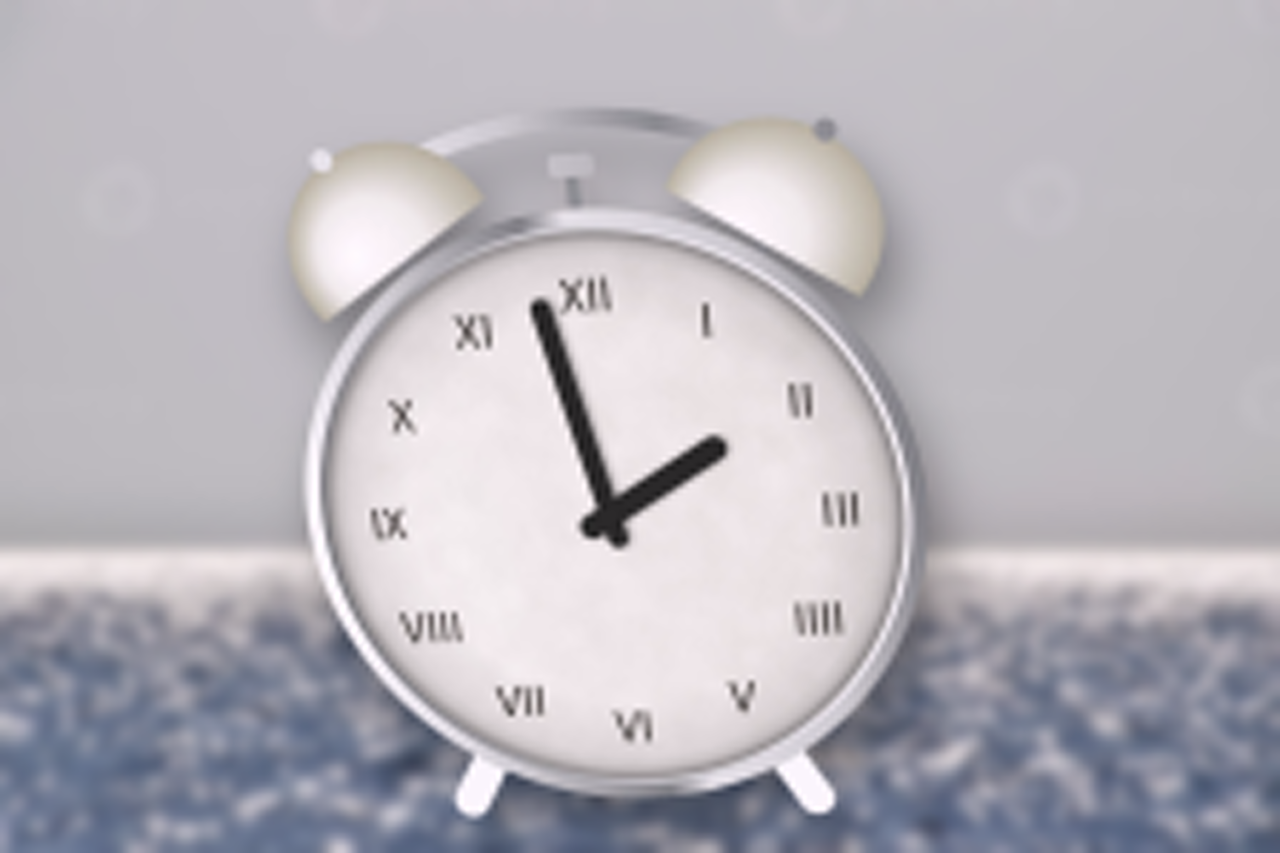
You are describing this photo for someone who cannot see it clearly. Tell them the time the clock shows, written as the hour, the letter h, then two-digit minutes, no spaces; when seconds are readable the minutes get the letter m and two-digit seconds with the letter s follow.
1h58
